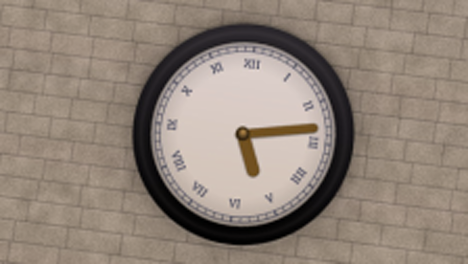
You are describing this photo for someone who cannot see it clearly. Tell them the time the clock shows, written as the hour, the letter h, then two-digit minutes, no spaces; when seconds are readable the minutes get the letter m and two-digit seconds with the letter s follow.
5h13
